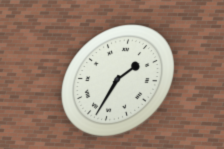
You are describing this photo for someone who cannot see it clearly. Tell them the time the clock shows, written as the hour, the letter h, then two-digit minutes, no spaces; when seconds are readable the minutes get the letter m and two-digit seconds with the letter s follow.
1h33
